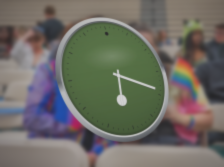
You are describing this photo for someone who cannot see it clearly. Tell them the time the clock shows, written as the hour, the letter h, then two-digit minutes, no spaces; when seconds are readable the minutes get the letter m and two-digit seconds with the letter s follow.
6h19
